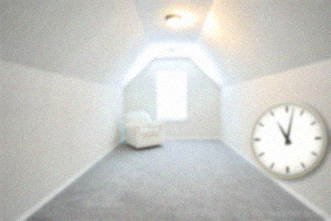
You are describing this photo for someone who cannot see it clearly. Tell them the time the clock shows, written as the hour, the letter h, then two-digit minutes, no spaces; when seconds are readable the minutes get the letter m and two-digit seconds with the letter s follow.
11h02
